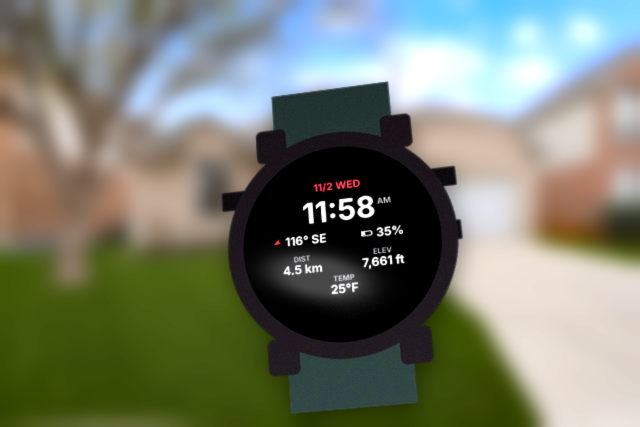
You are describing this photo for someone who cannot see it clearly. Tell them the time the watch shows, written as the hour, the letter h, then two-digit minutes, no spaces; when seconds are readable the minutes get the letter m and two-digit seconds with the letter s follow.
11h58
